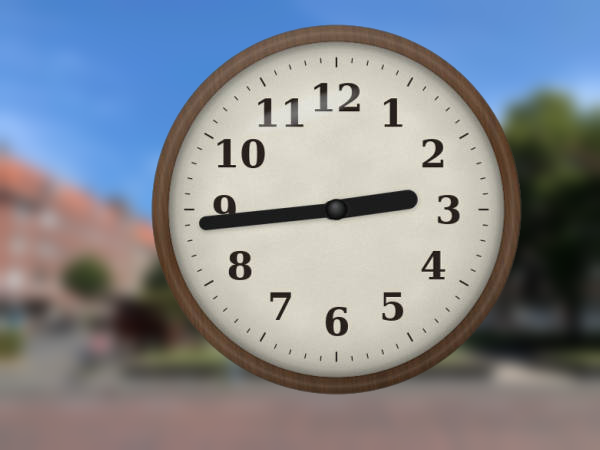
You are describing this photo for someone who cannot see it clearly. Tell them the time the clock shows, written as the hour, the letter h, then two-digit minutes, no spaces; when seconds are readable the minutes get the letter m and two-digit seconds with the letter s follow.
2h44
